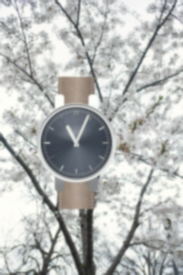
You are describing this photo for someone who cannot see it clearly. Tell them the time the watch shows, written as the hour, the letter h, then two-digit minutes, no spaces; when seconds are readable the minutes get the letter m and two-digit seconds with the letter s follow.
11h04
